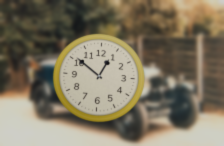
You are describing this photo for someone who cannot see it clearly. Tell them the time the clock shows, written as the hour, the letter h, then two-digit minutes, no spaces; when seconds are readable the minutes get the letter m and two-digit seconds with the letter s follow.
12h51
